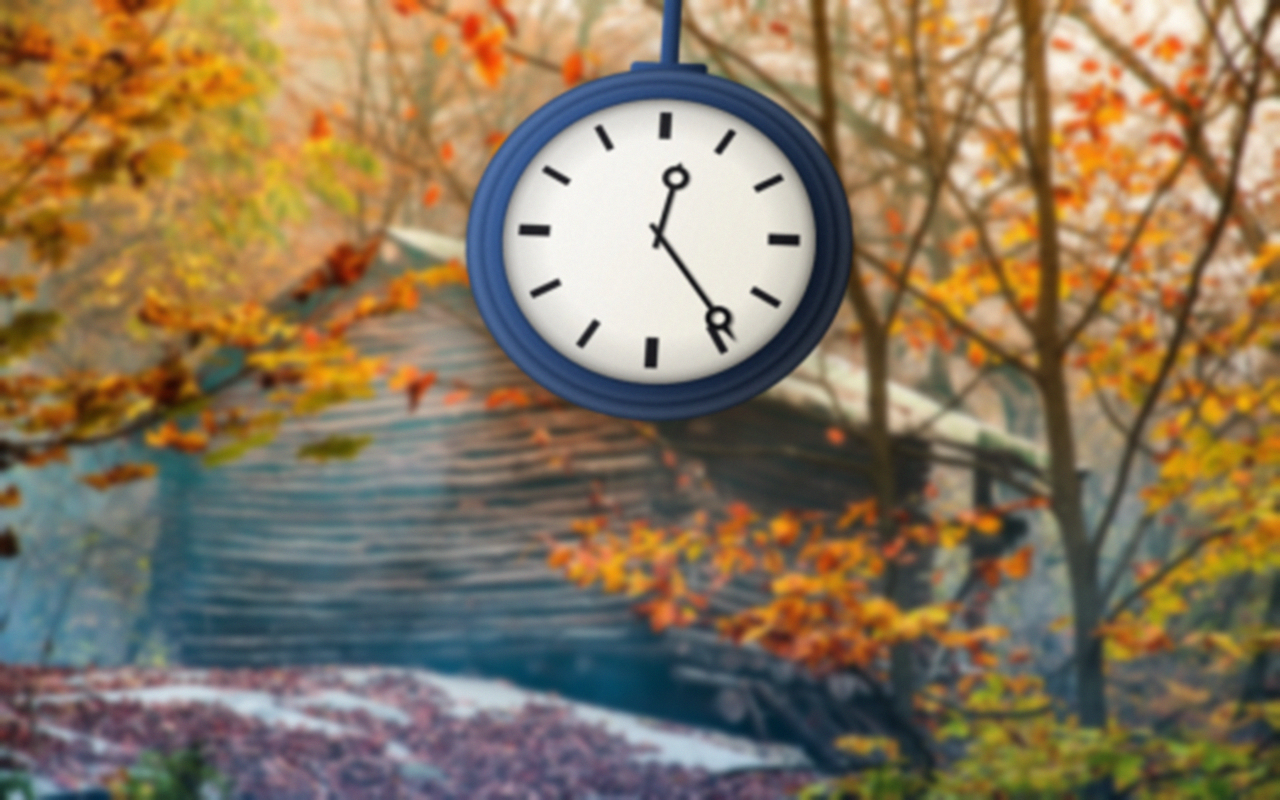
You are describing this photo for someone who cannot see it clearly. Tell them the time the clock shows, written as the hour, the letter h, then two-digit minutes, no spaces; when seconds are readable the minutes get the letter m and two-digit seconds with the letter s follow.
12h24
